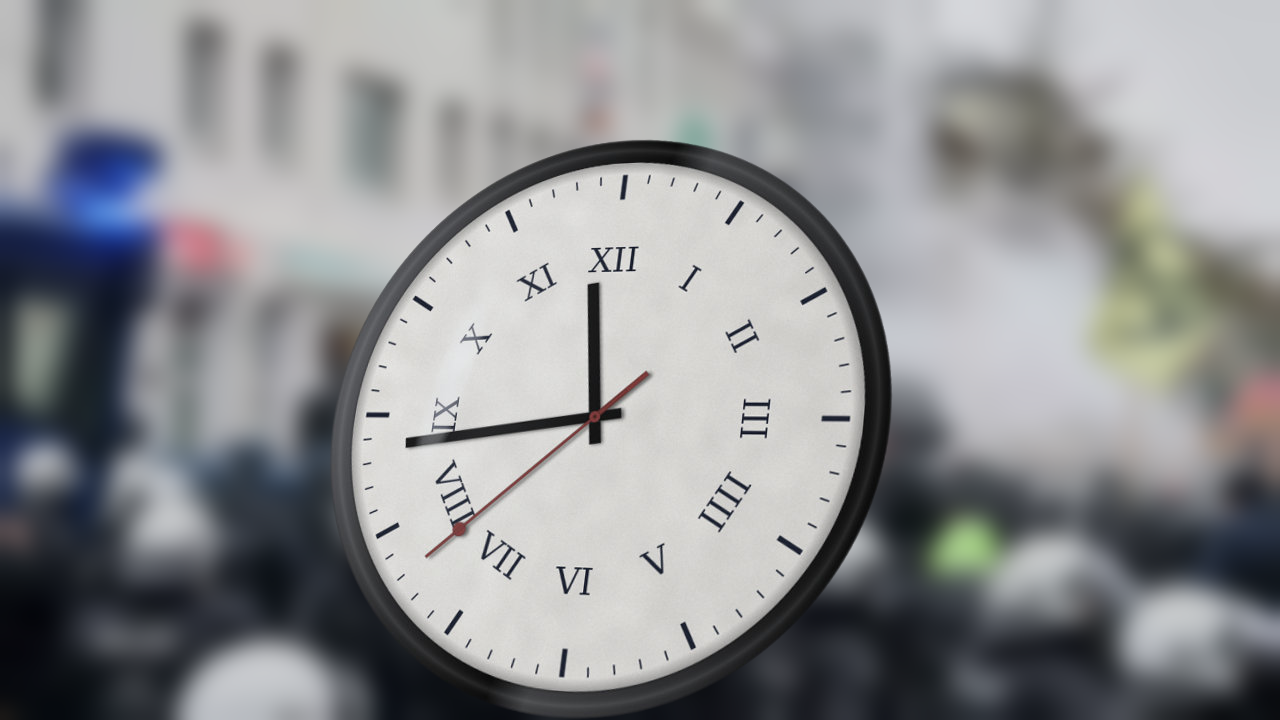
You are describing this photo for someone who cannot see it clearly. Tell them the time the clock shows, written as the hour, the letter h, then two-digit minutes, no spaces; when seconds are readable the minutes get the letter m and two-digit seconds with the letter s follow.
11h43m38s
